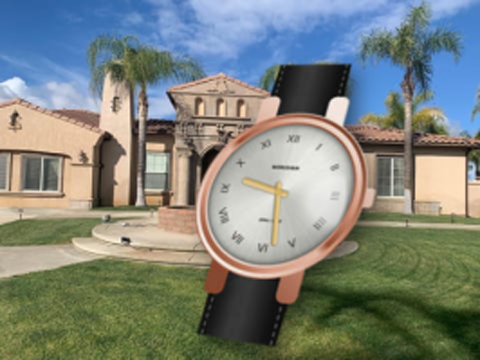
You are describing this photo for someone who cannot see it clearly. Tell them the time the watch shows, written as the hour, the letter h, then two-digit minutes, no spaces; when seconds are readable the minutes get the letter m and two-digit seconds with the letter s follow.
9h28
